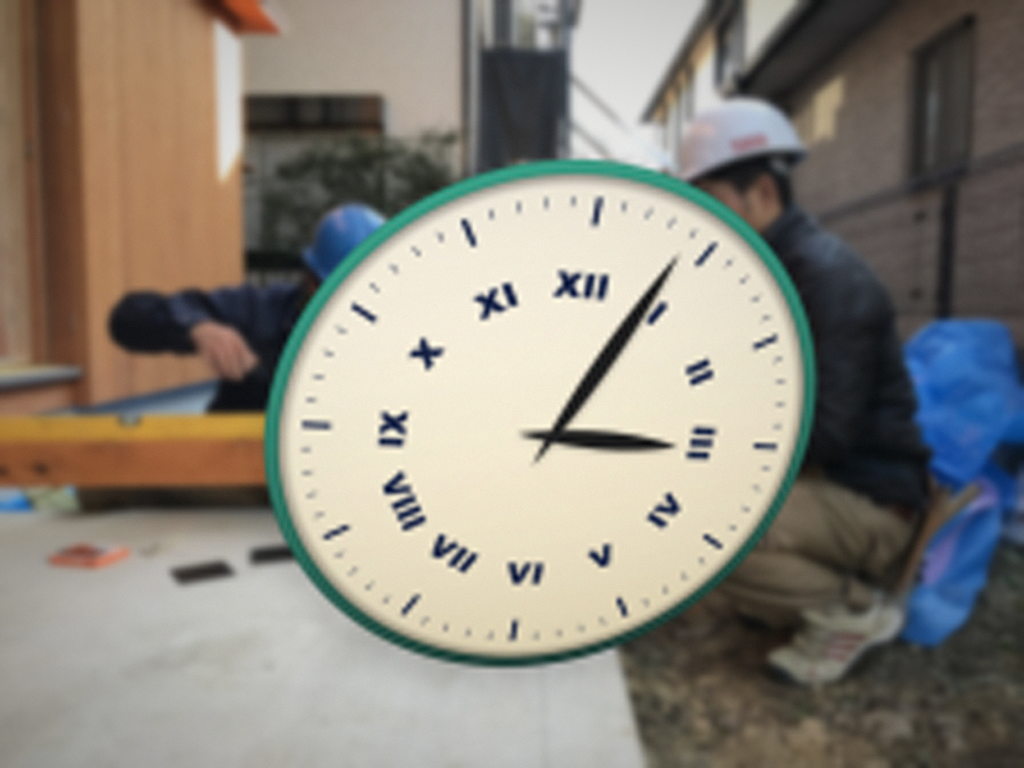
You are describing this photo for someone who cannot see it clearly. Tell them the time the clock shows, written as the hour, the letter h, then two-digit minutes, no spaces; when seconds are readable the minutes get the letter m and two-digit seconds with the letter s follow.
3h04
